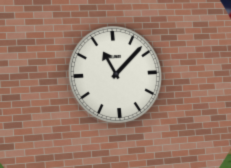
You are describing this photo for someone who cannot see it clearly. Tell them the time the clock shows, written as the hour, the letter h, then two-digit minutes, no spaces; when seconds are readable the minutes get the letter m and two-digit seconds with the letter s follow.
11h08
